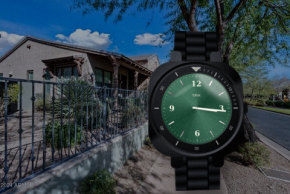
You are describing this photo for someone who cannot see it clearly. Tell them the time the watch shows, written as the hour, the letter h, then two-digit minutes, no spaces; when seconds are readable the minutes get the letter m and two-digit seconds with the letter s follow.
3h16
